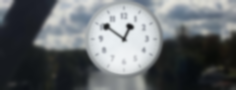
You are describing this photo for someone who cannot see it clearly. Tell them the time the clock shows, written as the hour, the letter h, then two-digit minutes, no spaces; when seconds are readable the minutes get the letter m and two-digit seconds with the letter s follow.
12h51
